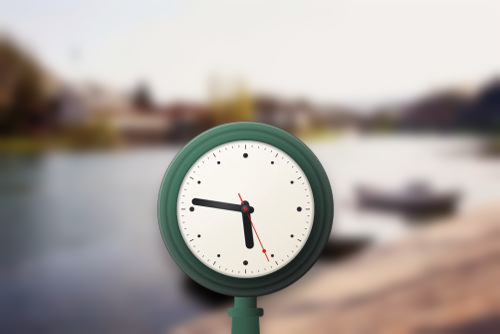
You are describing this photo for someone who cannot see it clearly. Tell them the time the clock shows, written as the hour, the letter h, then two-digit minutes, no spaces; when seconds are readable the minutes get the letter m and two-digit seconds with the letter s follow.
5h46m26s
